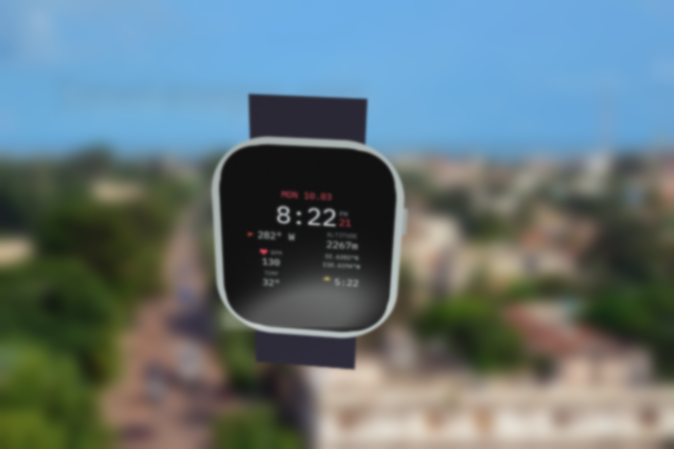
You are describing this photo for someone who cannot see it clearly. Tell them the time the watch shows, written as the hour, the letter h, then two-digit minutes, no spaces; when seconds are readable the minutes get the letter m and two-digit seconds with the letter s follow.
8h22
